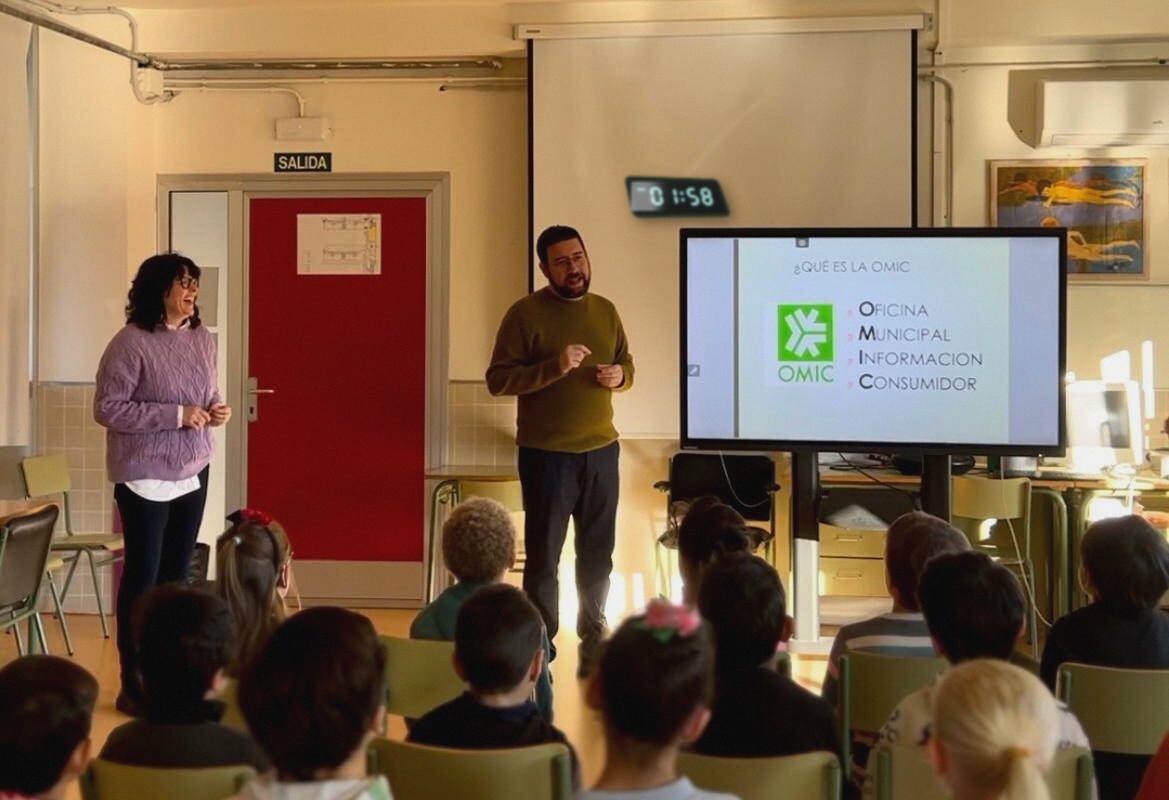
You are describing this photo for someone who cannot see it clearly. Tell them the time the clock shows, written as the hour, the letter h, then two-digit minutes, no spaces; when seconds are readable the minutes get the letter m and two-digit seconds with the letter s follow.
1h58
